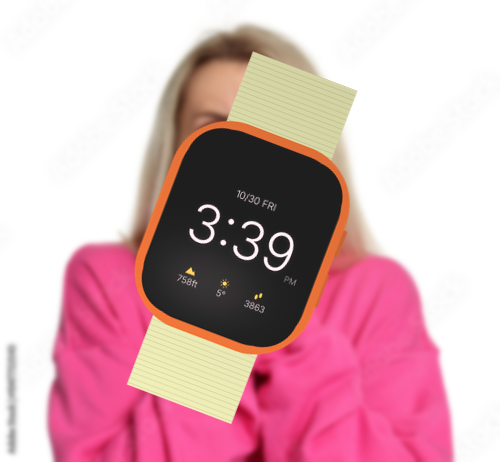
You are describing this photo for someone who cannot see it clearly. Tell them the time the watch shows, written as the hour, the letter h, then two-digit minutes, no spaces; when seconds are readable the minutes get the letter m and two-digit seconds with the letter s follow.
3h39
